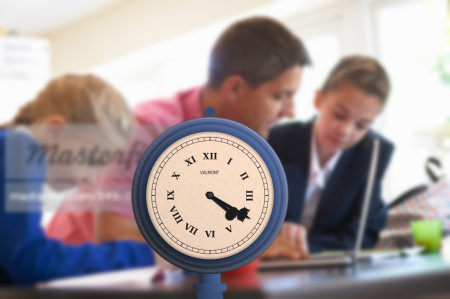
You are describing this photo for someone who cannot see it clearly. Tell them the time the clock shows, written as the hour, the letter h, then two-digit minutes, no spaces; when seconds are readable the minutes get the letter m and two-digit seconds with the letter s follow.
4h20
